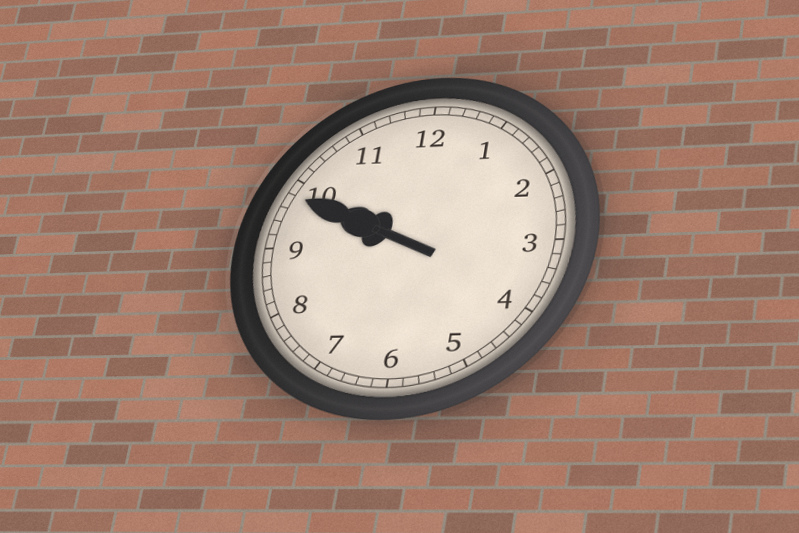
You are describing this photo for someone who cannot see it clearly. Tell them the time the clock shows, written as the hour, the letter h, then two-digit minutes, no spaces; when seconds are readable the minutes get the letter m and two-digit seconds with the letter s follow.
9h49
